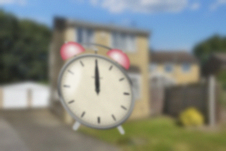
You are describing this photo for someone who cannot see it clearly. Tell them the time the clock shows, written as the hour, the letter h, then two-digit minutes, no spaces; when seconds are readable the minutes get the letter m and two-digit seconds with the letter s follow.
12h00
